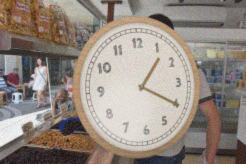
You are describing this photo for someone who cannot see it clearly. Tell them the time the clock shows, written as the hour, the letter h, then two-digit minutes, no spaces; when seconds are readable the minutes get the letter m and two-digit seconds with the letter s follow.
1h20
